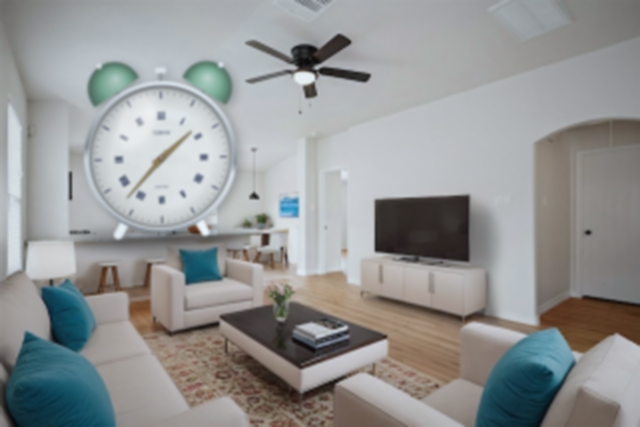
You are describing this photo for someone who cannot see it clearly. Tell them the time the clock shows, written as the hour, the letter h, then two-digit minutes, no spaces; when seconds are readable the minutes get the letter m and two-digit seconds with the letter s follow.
1h37
